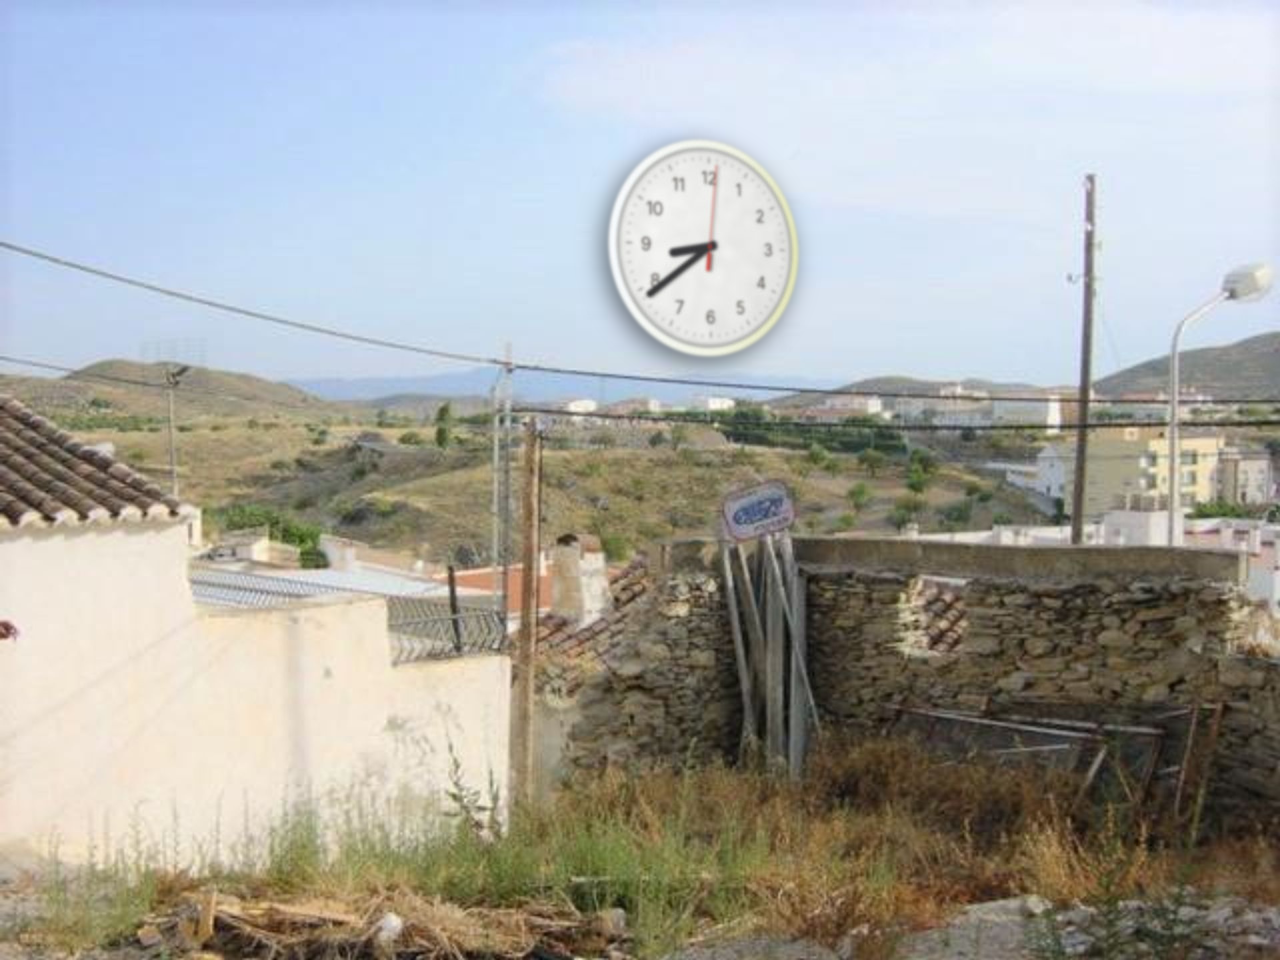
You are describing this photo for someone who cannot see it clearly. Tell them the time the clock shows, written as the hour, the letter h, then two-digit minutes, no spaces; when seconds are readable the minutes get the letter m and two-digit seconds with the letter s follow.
8h39m01s
